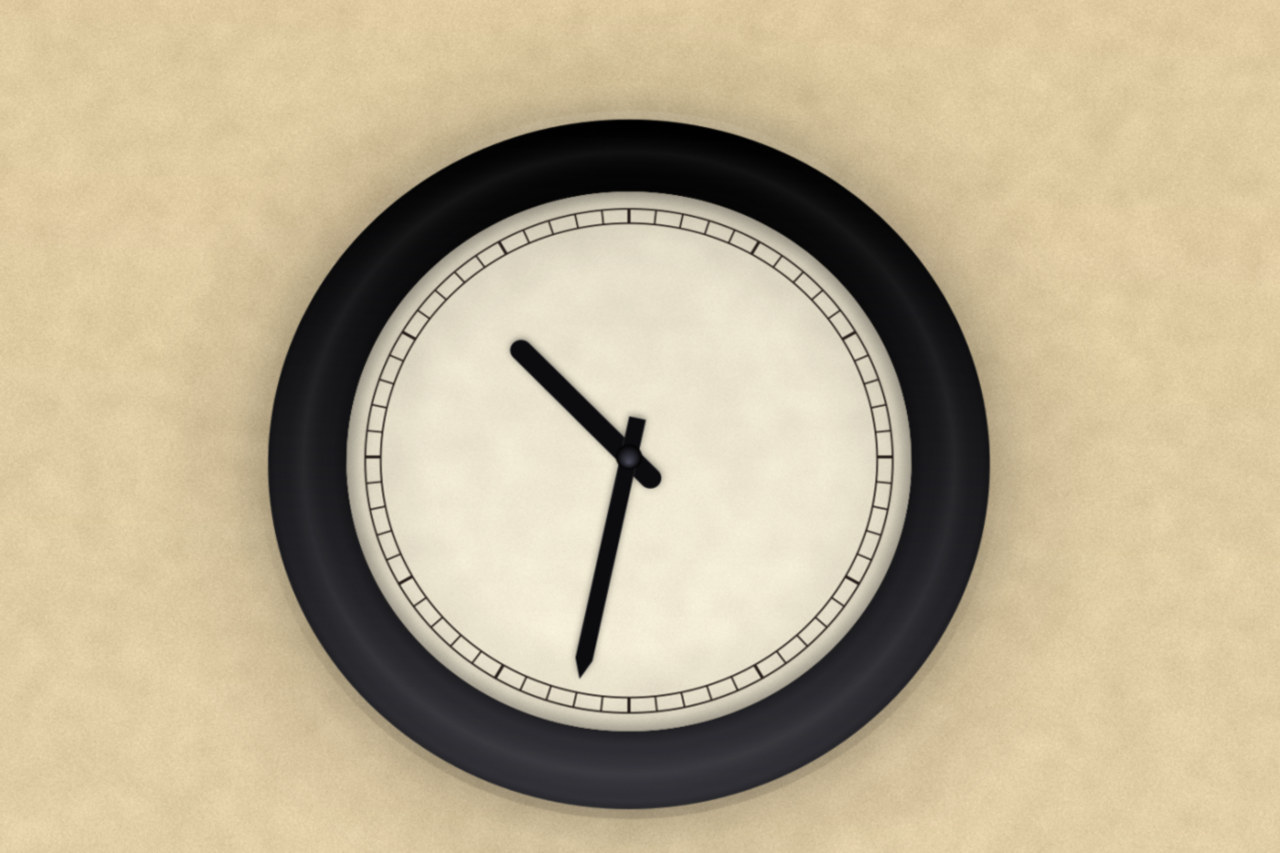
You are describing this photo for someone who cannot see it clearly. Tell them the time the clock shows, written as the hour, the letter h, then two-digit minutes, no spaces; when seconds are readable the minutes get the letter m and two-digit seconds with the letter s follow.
10h32
